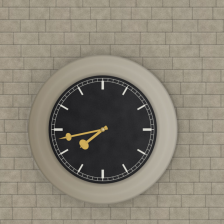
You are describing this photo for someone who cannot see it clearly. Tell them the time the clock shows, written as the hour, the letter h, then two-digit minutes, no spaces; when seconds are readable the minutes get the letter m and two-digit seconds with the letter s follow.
7h43
